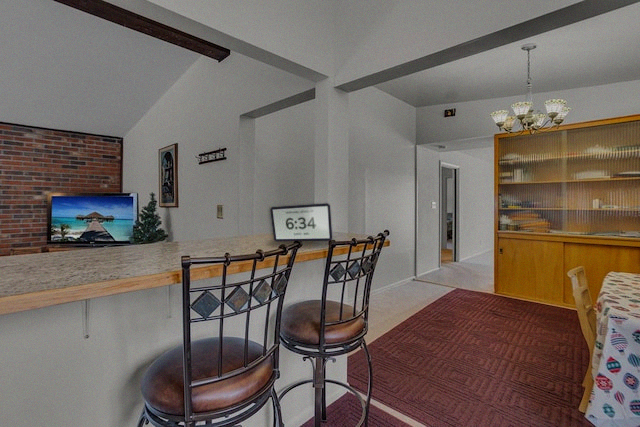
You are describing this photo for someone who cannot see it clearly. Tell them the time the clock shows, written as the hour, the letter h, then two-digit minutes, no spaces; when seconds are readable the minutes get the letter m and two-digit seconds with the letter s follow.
6h34
